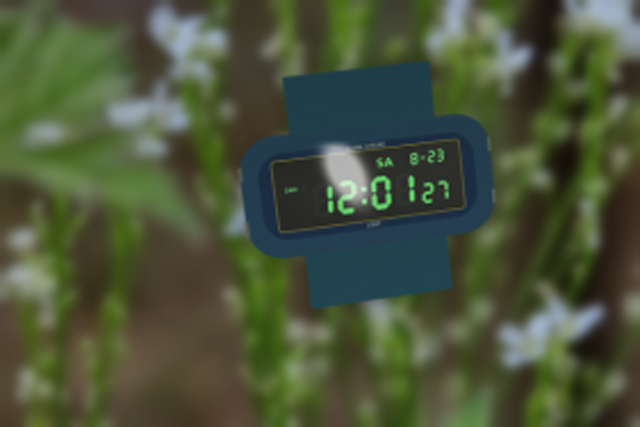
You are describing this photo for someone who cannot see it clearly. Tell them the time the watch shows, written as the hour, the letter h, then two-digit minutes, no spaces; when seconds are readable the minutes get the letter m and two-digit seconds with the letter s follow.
12h01m27s
